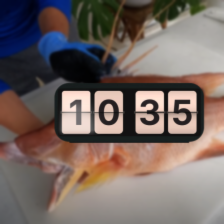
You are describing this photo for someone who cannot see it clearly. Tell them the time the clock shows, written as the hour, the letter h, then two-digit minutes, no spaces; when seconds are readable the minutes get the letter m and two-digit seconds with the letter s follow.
10h35
